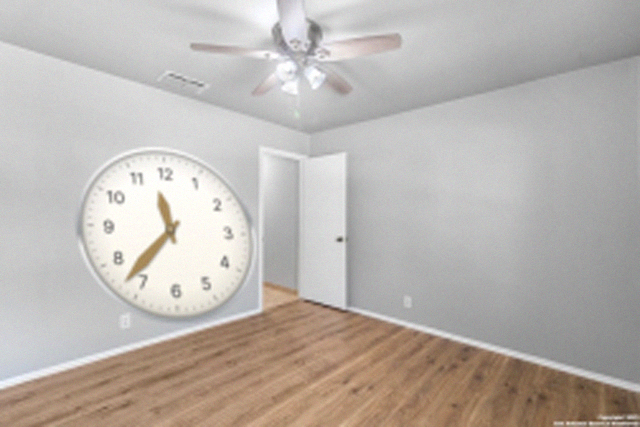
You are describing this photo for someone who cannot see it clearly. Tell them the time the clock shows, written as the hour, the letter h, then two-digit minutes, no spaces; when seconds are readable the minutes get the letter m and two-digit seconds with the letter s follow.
11h37
